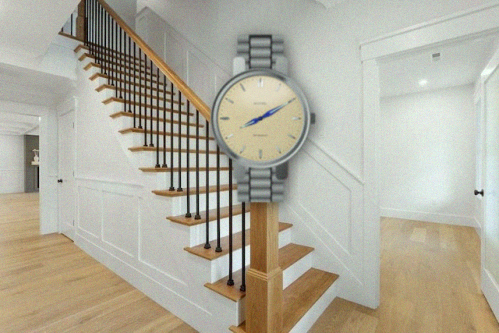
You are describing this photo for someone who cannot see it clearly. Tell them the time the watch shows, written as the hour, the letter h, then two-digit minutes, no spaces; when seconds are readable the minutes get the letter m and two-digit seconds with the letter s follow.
8h10
